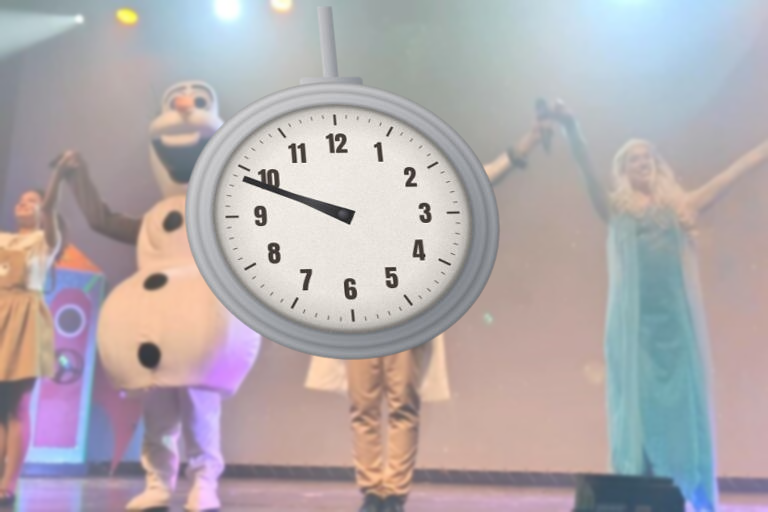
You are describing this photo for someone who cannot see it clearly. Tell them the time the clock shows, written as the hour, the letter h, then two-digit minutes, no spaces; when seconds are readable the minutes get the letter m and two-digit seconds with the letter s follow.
9h49
